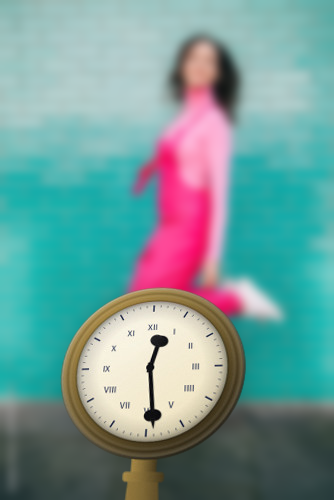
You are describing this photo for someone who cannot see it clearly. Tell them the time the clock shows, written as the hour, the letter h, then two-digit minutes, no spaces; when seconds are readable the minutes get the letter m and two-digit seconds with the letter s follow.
12h29
